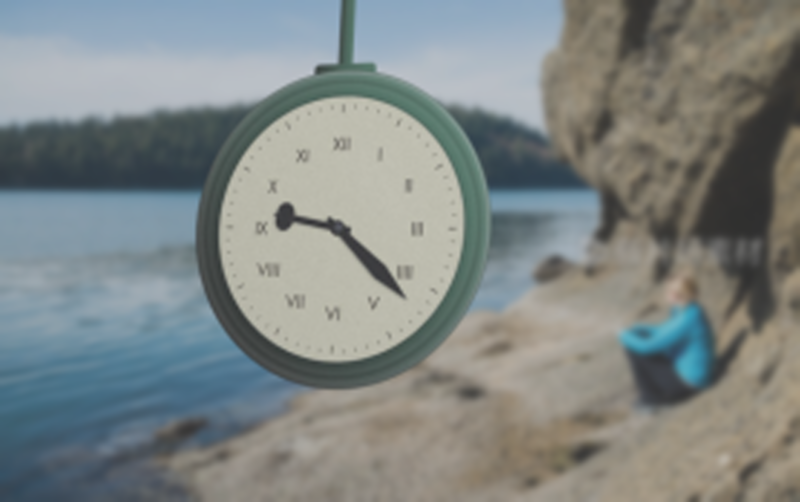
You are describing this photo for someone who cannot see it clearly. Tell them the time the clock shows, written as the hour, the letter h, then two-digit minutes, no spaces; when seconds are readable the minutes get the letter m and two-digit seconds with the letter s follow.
9h22
